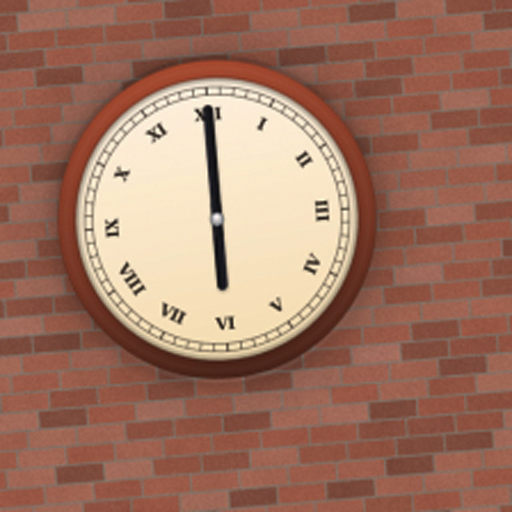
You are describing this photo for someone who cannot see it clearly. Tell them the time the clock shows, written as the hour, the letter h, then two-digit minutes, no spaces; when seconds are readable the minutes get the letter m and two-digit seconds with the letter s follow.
6h00
